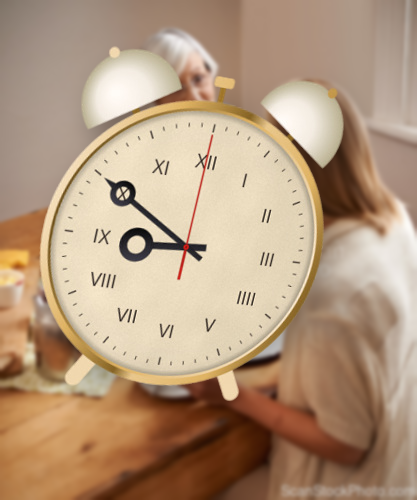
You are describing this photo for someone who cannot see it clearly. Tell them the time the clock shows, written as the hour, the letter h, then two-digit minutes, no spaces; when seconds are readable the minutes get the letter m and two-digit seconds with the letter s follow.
8h50m00s
